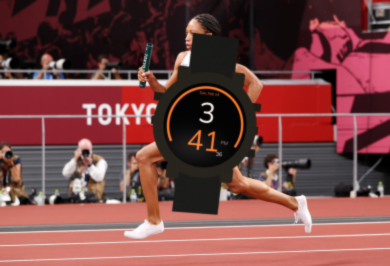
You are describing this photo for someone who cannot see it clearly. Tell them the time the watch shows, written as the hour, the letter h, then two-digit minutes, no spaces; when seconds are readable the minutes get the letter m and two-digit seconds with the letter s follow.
3h41
